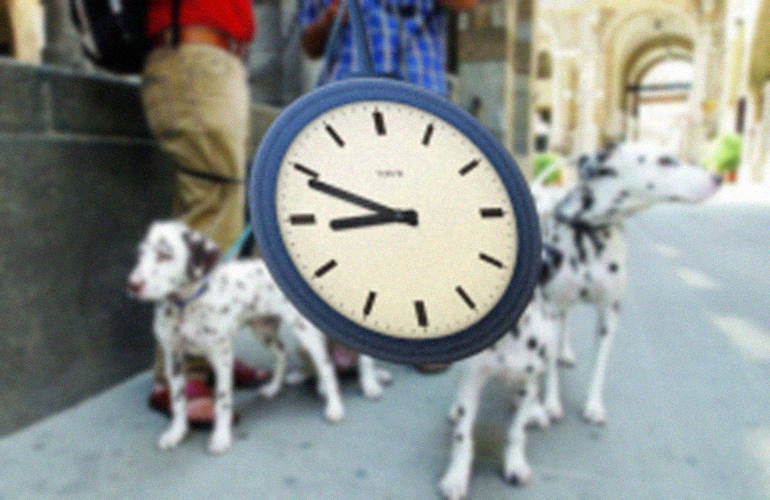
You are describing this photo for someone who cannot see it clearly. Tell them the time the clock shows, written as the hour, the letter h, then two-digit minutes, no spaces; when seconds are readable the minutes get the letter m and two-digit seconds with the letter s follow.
8h49
